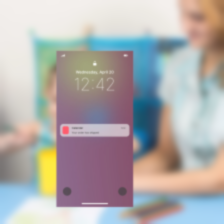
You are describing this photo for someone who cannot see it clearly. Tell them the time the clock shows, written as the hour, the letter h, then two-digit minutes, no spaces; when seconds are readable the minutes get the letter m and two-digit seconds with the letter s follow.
12h42
